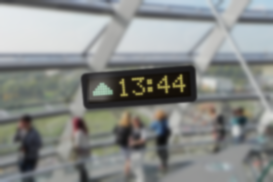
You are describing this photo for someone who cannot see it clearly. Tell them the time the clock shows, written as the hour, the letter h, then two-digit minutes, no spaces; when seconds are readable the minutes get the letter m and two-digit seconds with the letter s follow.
13h44
